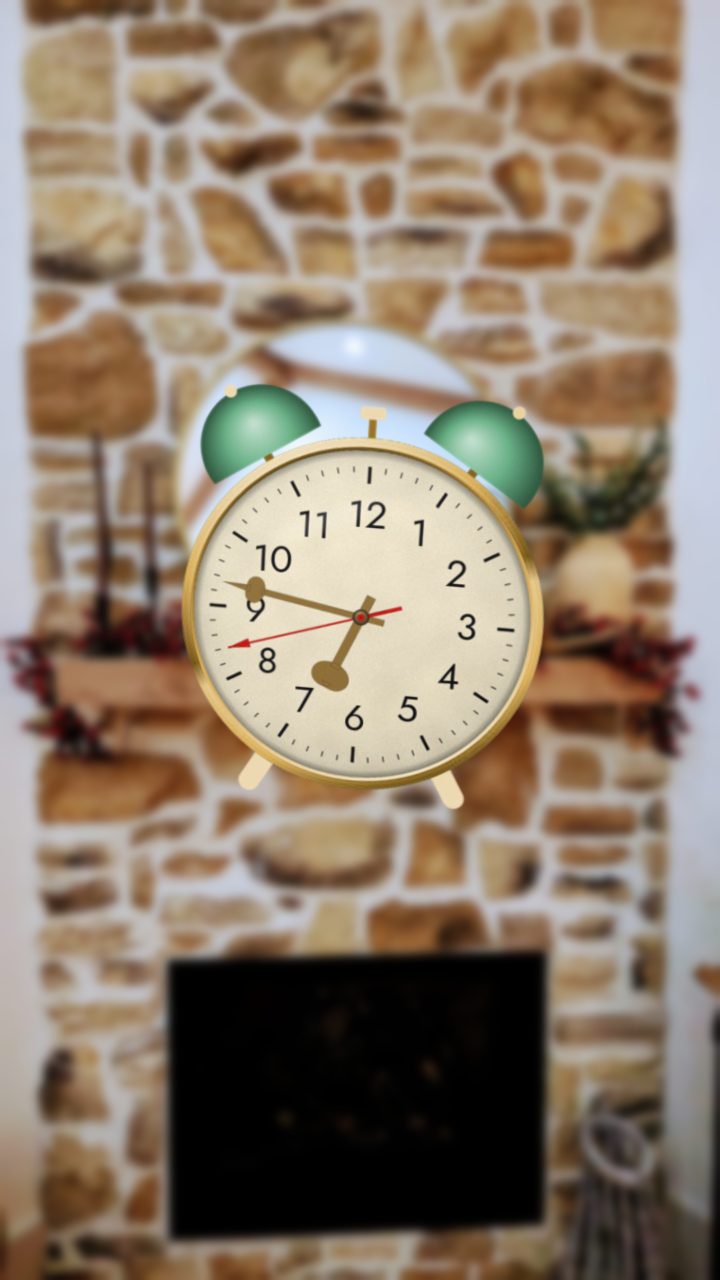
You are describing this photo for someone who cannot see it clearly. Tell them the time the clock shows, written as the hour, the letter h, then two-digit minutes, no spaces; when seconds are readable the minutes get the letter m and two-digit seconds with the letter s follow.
6h46m42s
